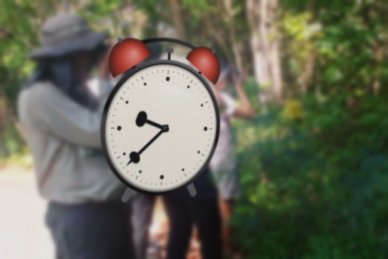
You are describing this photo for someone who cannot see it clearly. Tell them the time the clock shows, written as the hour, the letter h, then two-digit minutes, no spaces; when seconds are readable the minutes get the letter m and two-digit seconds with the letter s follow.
9h38
